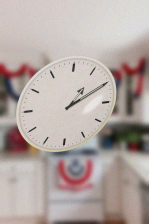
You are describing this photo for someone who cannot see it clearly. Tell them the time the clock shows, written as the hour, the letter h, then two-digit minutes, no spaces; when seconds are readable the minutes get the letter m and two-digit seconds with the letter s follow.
1h10
